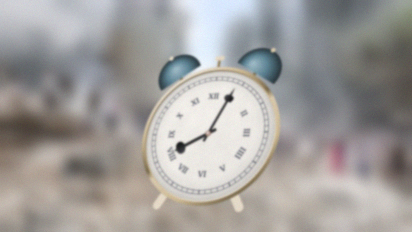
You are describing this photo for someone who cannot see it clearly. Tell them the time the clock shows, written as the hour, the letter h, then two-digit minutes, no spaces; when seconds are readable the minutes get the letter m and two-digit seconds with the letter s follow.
8h04
